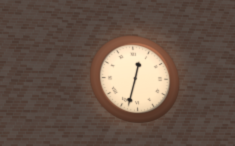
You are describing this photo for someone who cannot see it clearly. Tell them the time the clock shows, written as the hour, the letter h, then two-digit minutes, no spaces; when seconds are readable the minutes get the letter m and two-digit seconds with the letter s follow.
12h33
